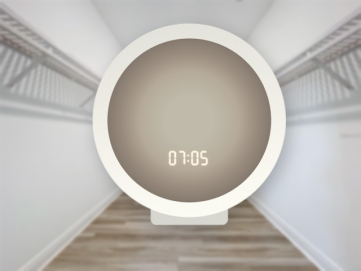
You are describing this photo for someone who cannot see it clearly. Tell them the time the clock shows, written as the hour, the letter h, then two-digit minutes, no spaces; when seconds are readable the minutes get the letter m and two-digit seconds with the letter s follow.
7h05
